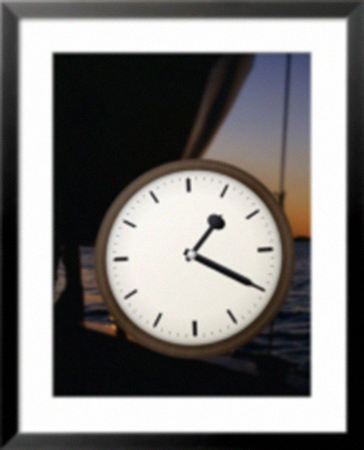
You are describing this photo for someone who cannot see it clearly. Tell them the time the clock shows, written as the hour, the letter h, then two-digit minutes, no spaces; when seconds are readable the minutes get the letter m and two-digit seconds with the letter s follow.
1h20
